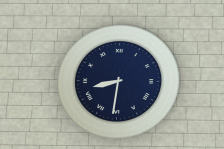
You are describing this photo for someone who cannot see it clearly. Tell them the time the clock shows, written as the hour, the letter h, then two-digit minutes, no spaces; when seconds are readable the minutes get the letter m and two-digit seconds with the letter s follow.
8h31
